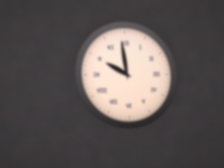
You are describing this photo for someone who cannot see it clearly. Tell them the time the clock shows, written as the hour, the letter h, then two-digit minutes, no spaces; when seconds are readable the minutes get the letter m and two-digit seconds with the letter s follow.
9h59
